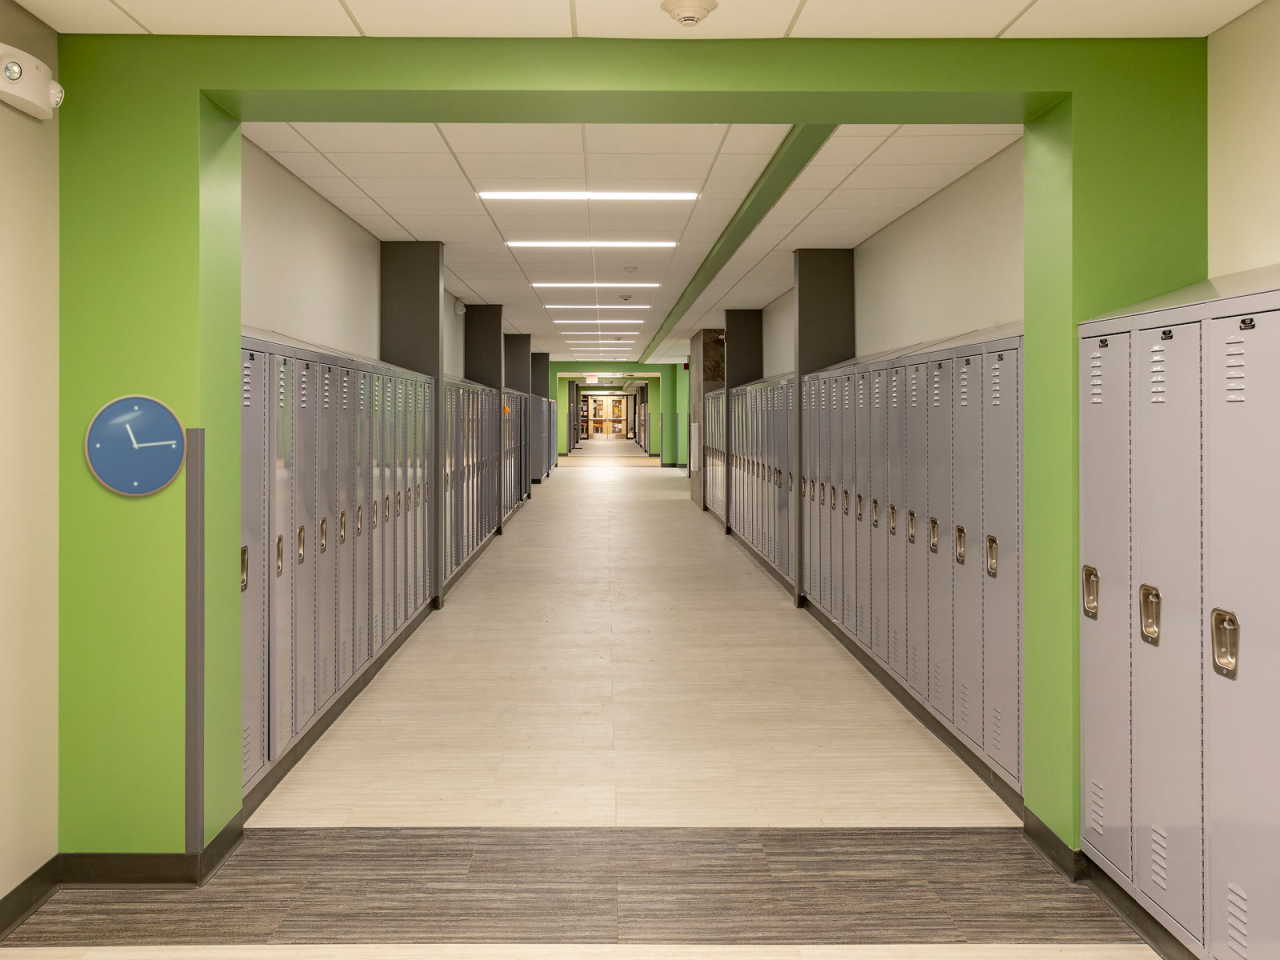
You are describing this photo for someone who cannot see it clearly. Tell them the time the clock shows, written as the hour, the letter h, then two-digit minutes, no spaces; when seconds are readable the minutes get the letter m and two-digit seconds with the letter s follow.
11h14
